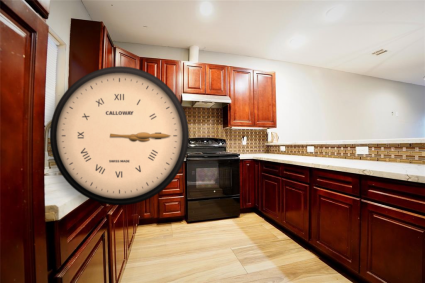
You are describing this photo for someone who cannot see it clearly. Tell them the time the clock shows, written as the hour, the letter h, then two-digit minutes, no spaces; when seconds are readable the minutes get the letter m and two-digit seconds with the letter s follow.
3h15
